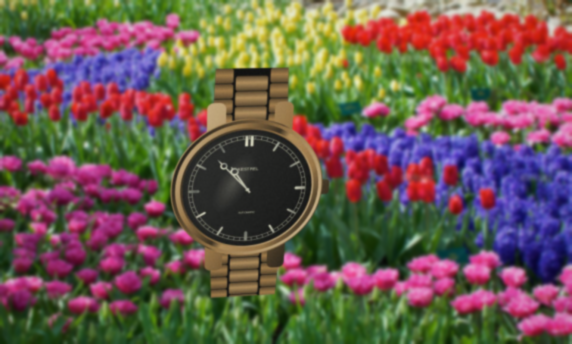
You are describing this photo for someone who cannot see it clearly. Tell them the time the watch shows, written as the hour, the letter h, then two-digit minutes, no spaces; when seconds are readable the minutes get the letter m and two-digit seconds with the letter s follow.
10h53
